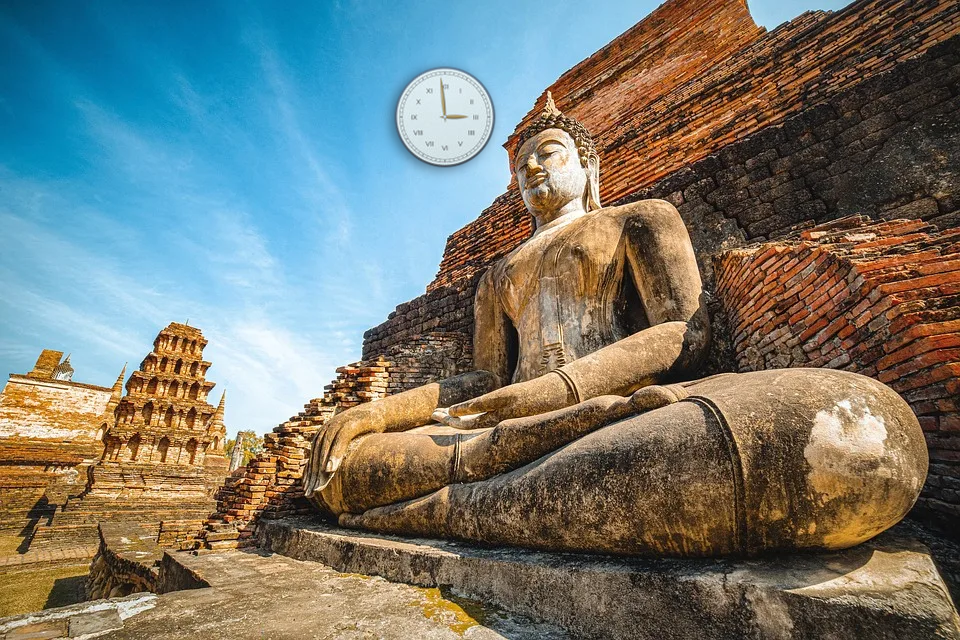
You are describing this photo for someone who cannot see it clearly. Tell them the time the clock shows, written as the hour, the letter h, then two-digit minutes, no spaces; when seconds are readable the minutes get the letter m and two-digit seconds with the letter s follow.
2h59
